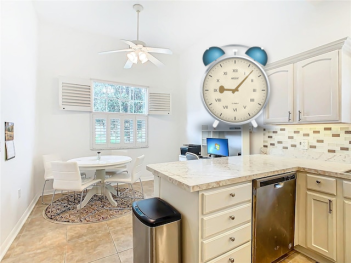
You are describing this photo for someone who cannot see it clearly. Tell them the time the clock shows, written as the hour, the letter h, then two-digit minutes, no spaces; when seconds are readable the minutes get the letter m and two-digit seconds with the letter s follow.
9h07
